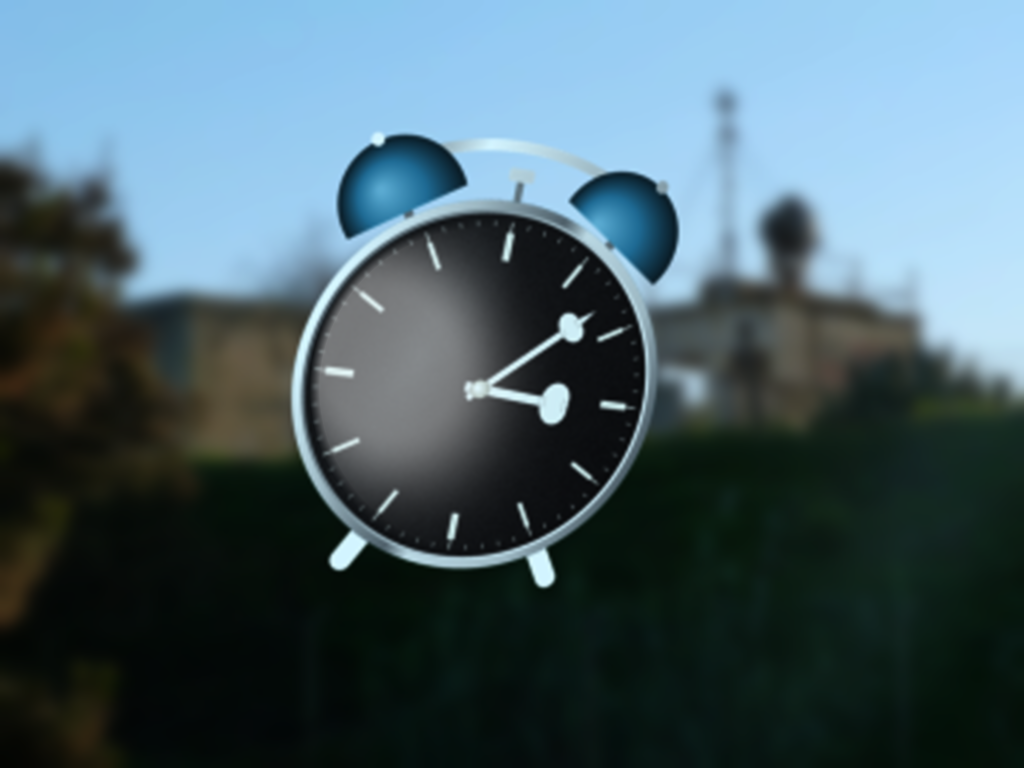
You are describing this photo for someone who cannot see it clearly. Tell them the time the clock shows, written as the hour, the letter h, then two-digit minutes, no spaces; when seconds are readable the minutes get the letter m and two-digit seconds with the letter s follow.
3h08
